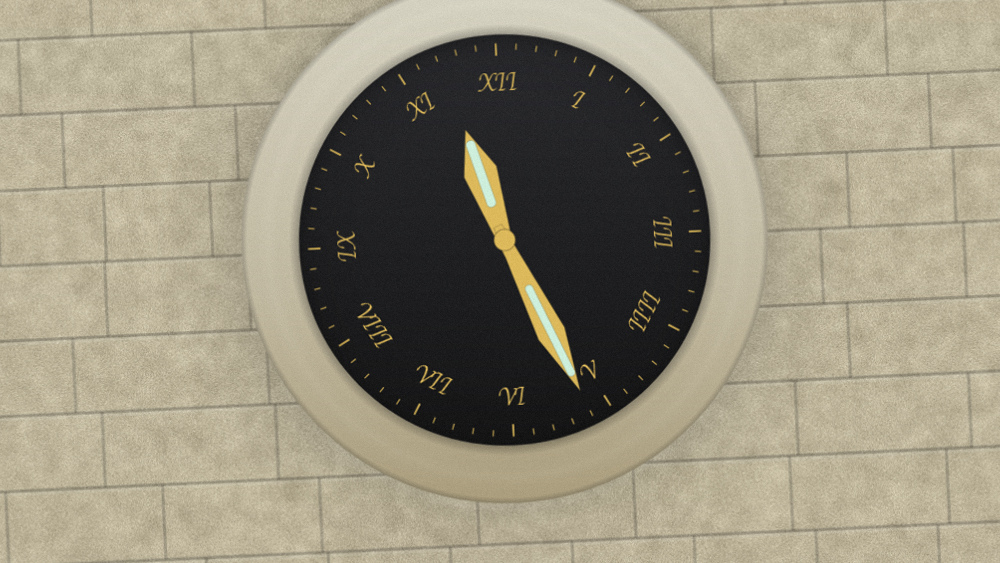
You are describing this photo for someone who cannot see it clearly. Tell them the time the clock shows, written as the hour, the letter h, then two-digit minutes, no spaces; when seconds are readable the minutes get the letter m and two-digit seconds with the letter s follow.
11h26
